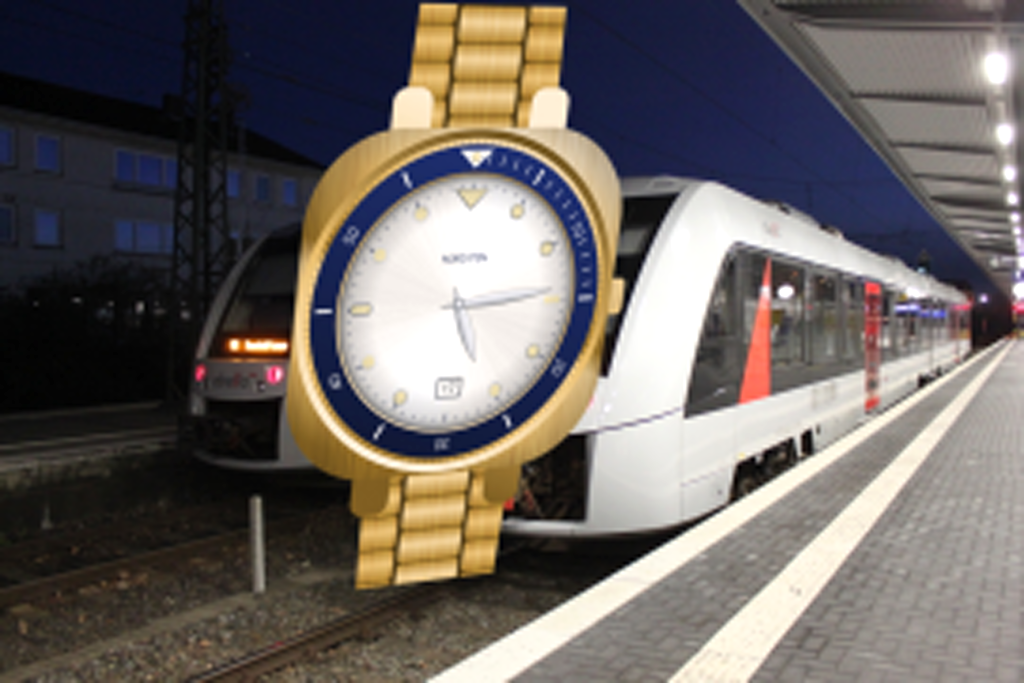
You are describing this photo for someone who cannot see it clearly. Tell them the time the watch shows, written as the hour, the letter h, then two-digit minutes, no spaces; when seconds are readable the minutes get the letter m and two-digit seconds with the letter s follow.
5h14
